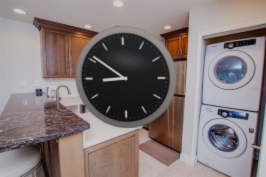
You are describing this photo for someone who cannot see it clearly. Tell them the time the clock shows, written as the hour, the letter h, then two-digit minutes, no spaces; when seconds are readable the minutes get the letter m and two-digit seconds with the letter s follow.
8h51
